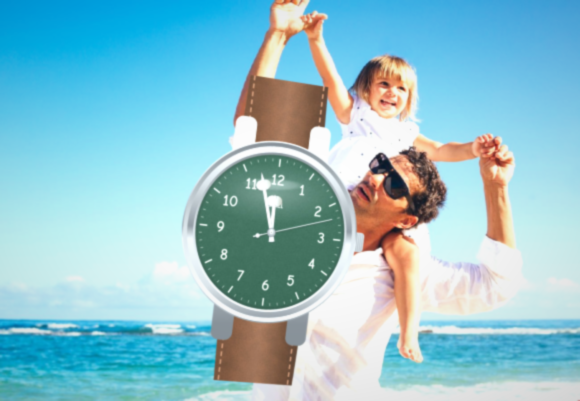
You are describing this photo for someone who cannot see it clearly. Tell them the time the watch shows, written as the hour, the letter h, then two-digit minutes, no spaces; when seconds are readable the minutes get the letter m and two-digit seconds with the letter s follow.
11h57m12s
